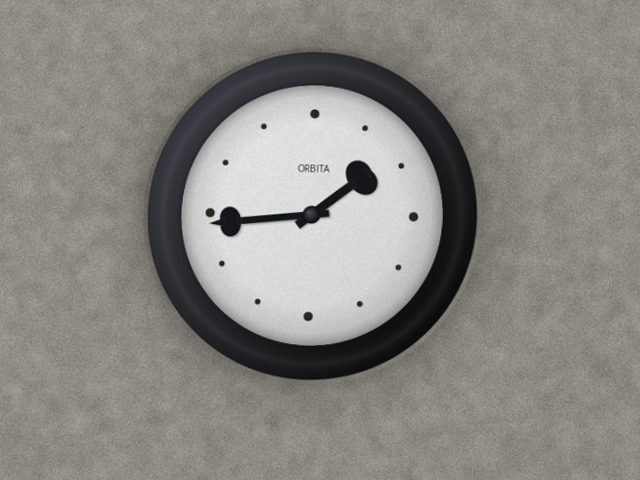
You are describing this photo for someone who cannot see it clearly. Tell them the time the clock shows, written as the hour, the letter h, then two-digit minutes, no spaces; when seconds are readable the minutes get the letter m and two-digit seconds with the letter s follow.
1h44
